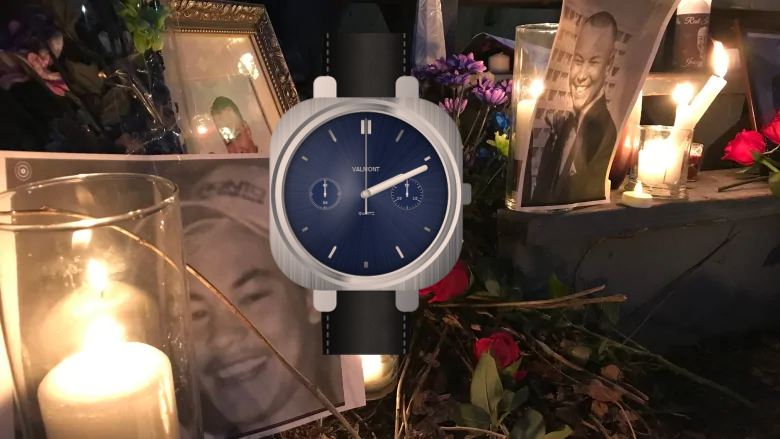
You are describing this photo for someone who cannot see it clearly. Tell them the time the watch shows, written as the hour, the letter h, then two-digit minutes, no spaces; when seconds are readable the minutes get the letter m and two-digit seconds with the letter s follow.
2h11
